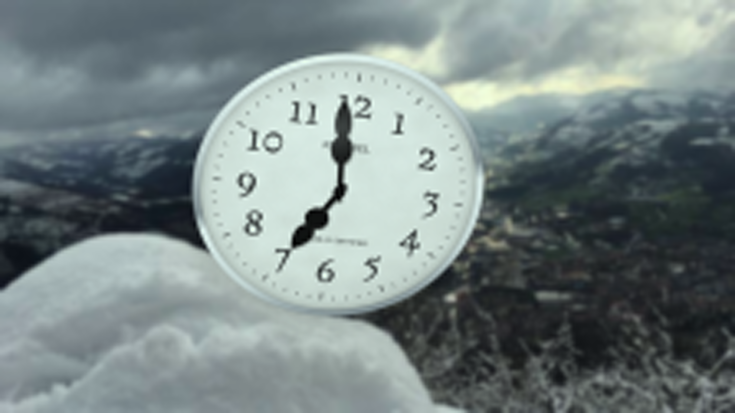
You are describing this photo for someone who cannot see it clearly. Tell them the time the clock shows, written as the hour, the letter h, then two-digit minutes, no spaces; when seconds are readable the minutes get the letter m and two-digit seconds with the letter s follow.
6h59
